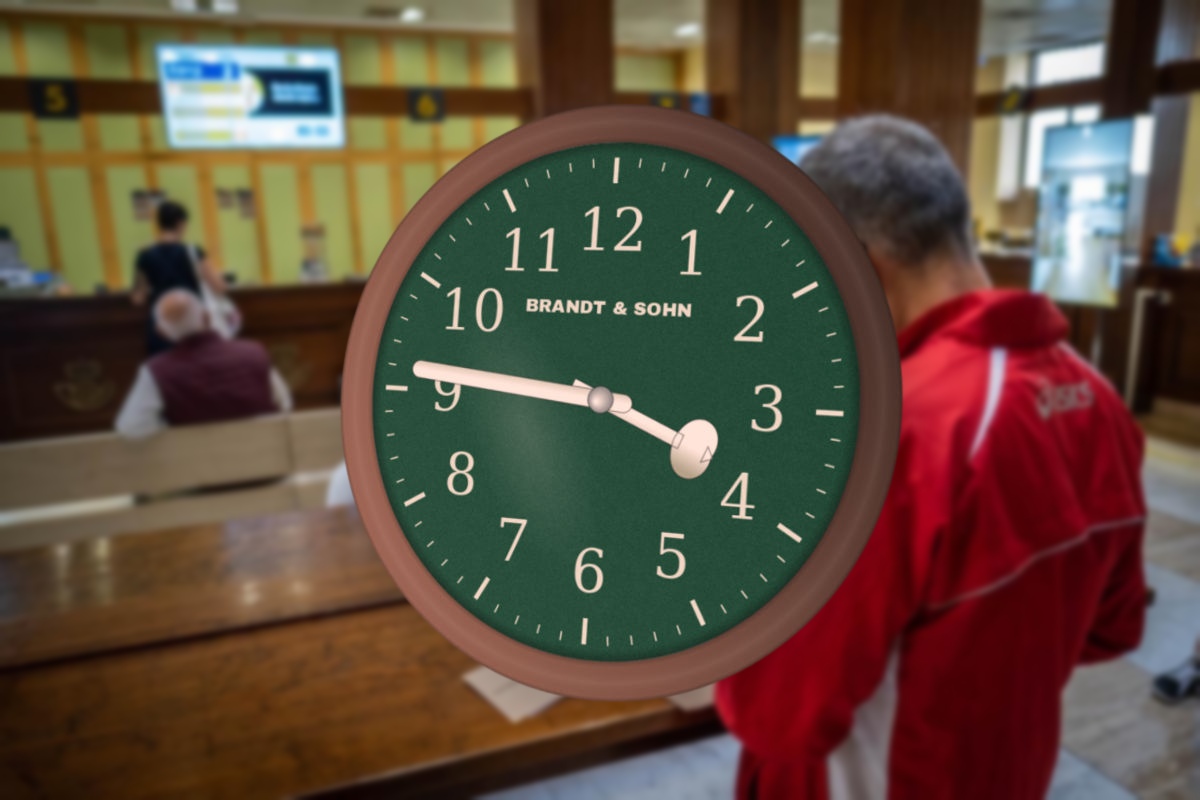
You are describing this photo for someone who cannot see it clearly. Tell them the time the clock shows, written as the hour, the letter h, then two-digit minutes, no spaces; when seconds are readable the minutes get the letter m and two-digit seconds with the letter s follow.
3h46
